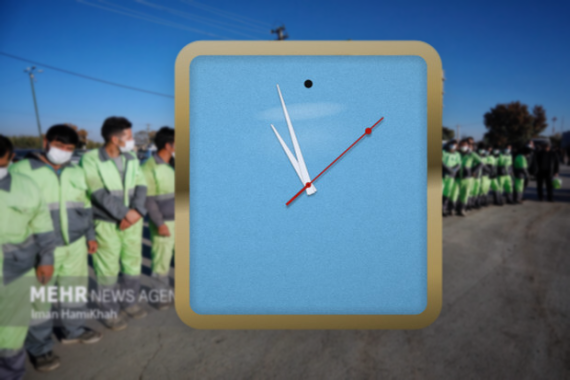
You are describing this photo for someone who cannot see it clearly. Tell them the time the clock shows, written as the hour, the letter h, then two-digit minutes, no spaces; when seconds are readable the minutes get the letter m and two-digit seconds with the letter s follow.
10h57m08s
